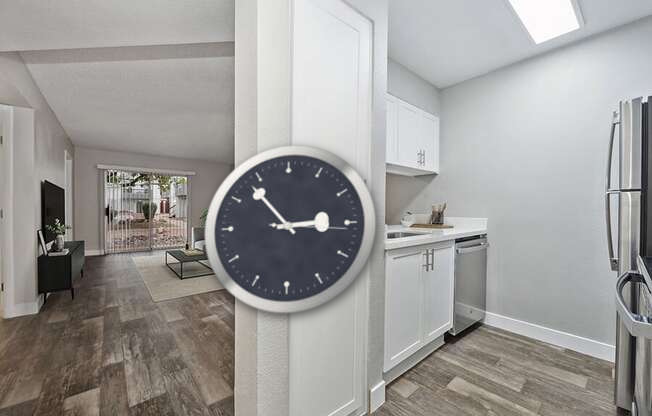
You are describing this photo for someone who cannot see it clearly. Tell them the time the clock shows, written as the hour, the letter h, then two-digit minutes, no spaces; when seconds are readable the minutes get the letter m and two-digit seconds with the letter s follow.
2h53m16s
